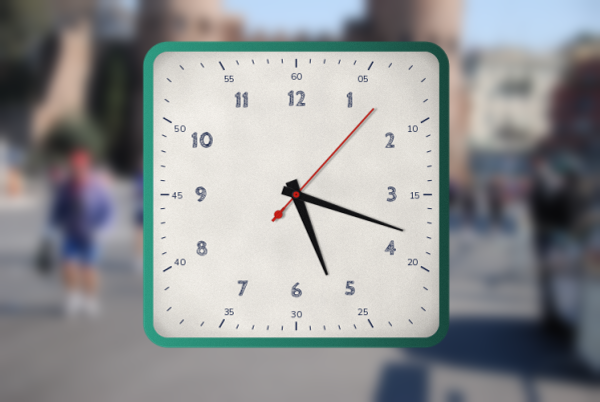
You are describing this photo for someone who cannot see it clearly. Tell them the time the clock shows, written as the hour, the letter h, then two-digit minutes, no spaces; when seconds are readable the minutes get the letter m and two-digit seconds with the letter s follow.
5h18m07s
